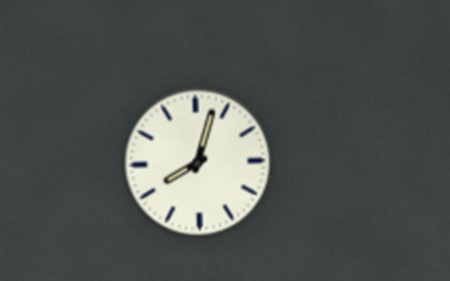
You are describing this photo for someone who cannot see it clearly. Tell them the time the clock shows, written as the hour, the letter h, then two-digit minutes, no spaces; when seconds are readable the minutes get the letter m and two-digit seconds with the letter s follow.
8h03
